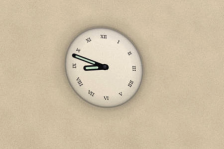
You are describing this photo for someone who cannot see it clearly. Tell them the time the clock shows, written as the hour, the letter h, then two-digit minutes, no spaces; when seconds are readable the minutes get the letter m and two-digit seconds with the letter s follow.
8h48
